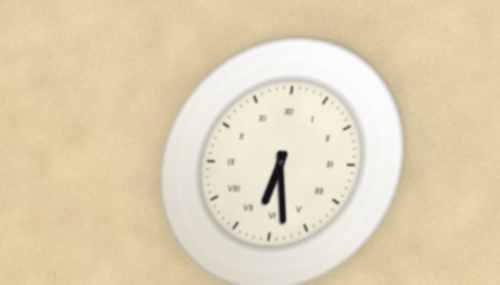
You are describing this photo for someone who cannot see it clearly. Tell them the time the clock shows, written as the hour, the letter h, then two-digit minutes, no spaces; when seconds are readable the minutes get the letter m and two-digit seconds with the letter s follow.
6h28
